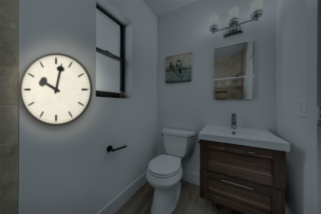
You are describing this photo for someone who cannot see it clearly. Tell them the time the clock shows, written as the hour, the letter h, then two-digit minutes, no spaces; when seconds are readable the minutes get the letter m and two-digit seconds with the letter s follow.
10h02
